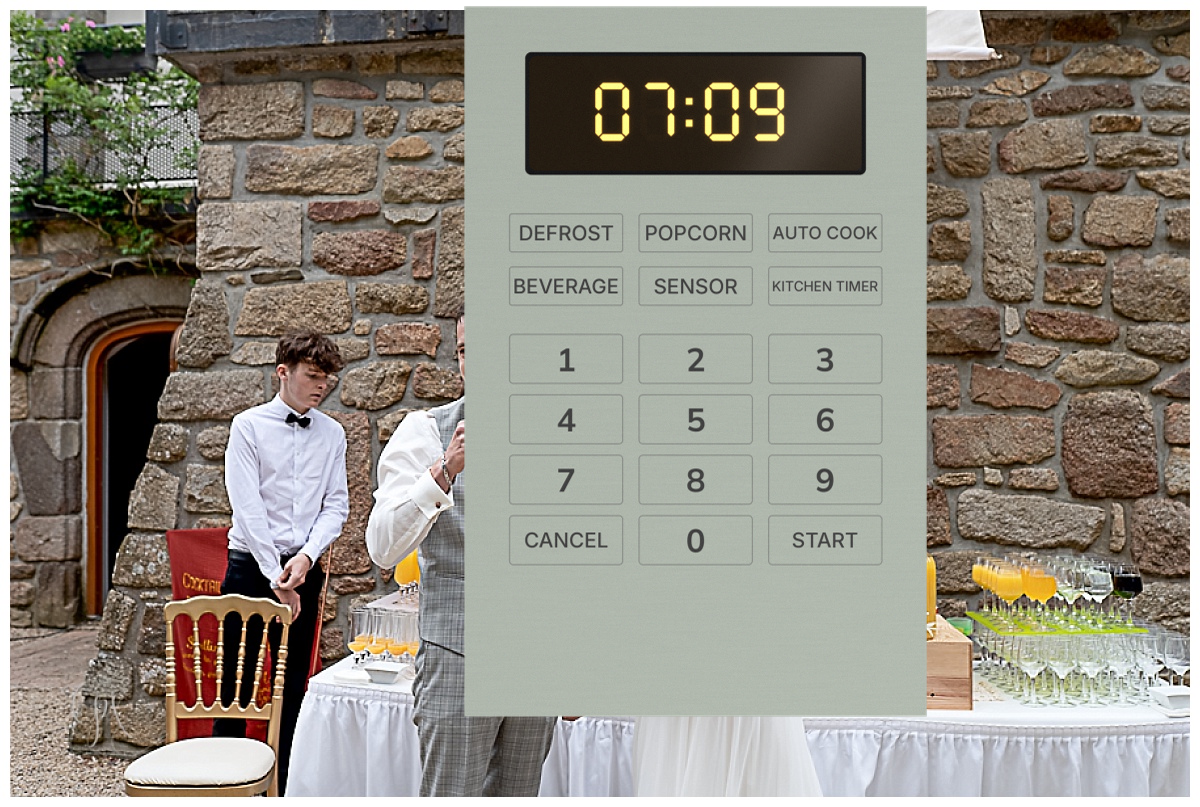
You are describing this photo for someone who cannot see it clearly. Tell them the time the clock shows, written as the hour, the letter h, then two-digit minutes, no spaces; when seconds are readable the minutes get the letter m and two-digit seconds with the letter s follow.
7h09
